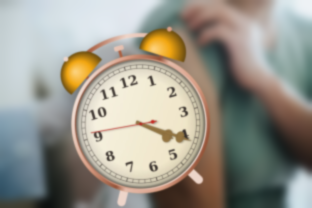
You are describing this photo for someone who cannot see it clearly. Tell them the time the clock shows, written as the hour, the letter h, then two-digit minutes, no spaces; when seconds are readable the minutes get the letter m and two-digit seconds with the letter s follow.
4h20m46s
